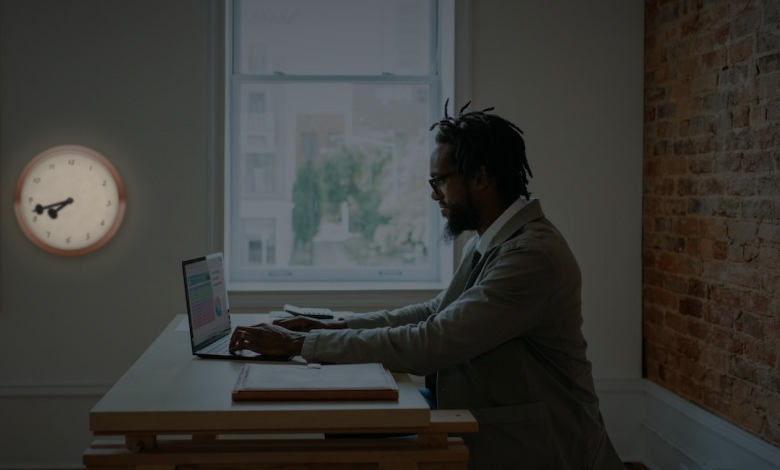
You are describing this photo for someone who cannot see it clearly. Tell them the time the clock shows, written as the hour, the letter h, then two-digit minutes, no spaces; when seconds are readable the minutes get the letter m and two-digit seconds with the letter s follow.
7h42
